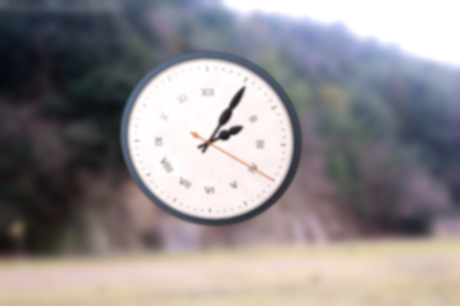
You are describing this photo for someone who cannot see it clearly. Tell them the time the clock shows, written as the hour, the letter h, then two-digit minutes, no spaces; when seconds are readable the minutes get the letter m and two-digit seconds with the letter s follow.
2h05m20s
